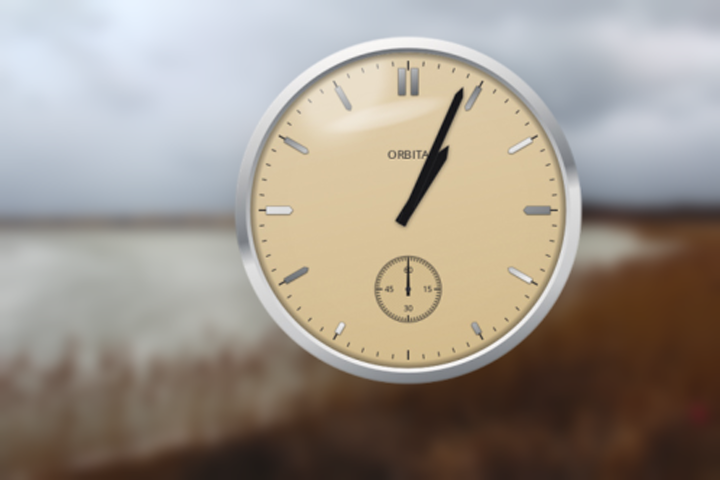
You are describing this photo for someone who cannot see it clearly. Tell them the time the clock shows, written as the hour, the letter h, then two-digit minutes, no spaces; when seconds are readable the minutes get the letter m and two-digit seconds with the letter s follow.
1h04
